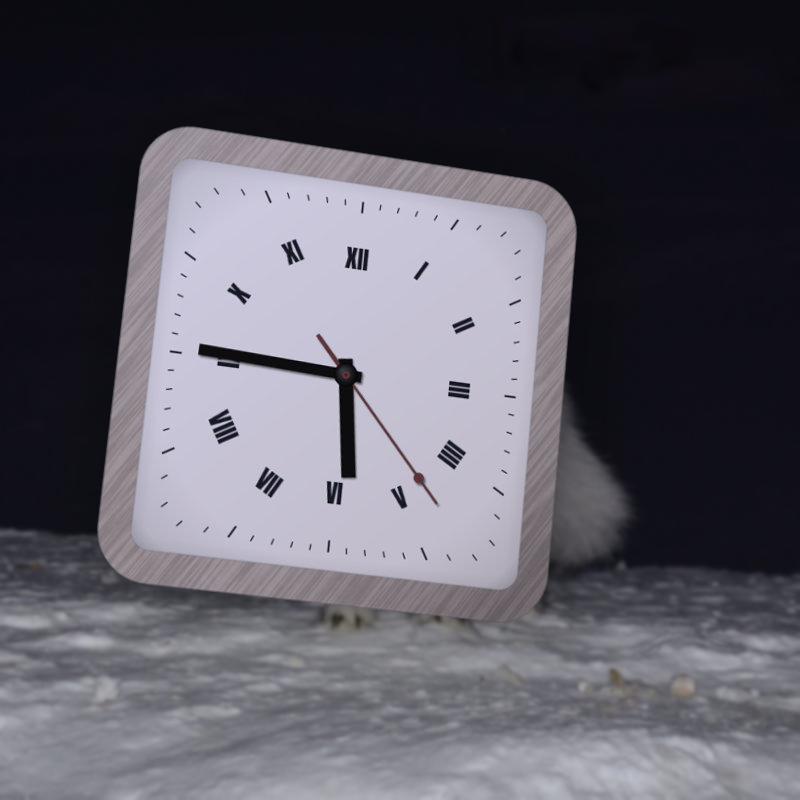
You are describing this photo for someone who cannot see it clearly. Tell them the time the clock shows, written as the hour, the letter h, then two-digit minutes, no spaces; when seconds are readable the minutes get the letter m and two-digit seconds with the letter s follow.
5h45m23s
